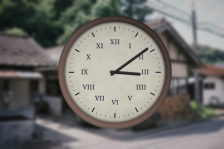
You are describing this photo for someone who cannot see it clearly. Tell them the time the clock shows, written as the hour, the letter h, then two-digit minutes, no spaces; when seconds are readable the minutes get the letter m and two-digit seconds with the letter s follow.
3h09
